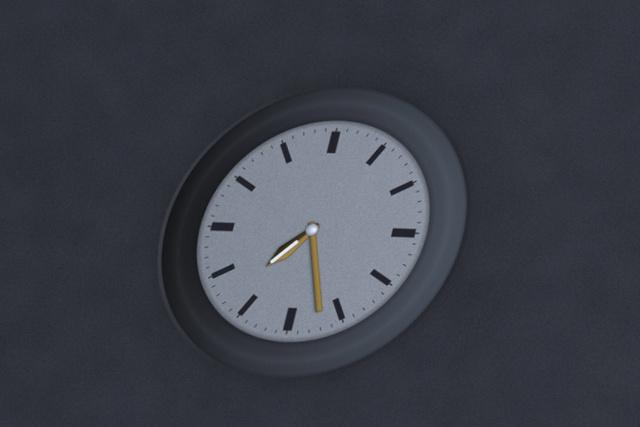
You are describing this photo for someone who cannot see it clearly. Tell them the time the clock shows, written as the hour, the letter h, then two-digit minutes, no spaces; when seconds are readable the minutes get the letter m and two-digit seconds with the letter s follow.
7h27
